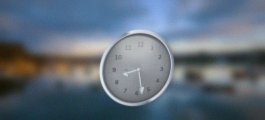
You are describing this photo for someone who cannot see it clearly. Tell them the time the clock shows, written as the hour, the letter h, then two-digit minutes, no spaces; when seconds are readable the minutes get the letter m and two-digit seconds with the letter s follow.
8h28
